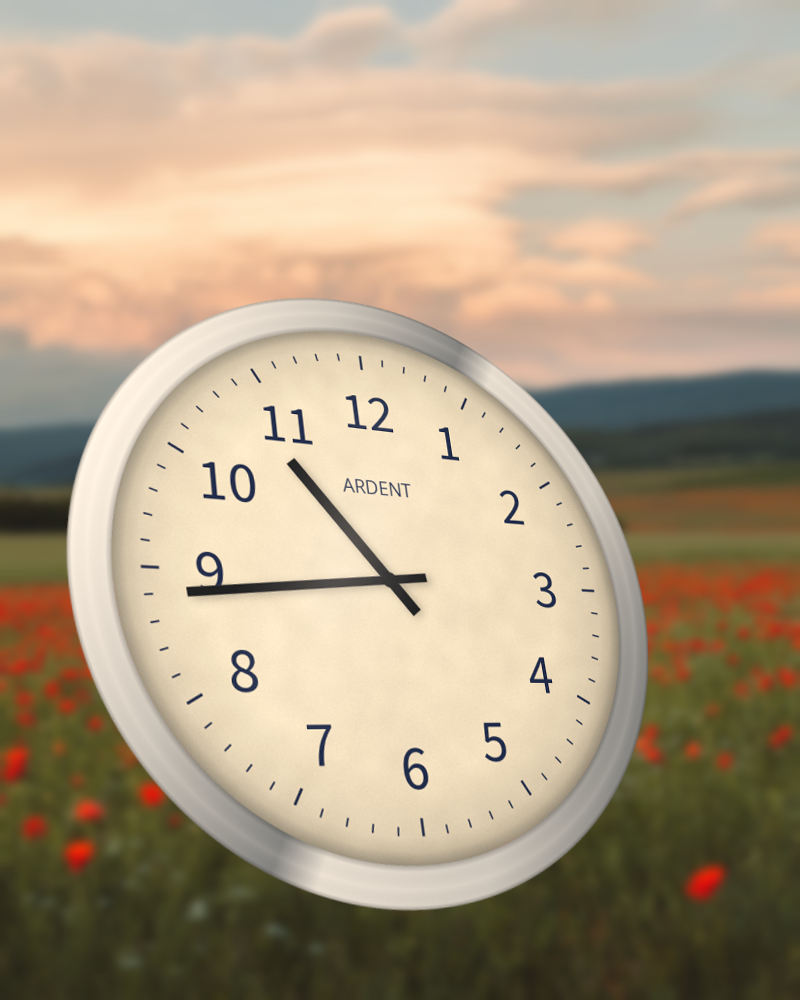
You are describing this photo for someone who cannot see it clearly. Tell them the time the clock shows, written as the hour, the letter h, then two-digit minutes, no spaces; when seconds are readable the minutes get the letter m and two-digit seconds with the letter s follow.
10h44
